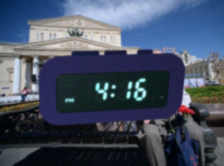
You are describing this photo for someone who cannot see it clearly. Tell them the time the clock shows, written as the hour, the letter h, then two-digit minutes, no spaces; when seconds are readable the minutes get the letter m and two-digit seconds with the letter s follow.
4h16
